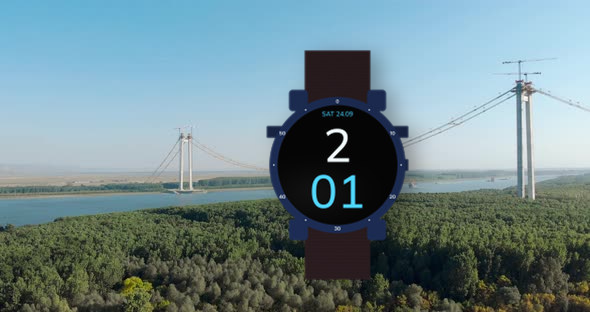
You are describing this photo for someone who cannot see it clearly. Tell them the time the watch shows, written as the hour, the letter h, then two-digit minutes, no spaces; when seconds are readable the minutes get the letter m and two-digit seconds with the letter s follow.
2h01
